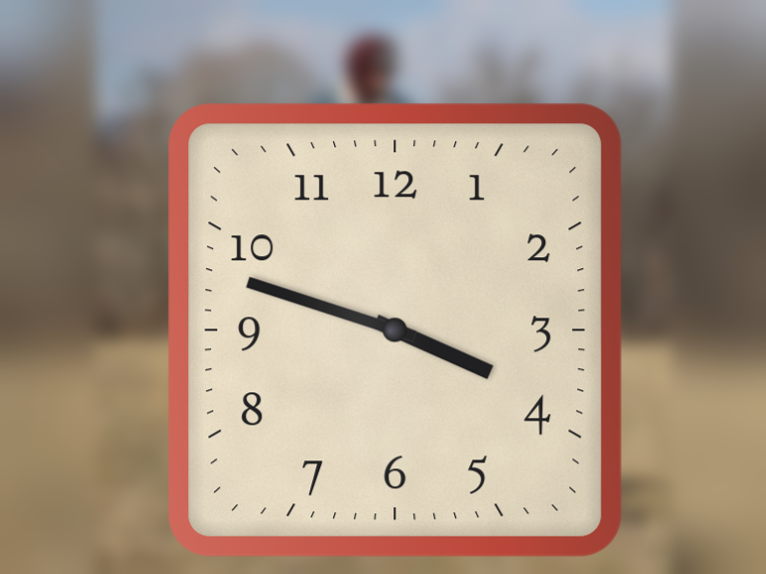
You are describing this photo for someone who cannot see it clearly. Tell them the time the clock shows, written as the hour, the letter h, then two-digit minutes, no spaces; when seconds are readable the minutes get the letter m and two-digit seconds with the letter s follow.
3h48
